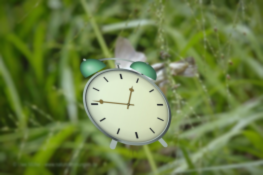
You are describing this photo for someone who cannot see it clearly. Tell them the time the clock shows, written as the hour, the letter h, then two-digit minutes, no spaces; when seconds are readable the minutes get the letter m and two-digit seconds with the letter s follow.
12h46
